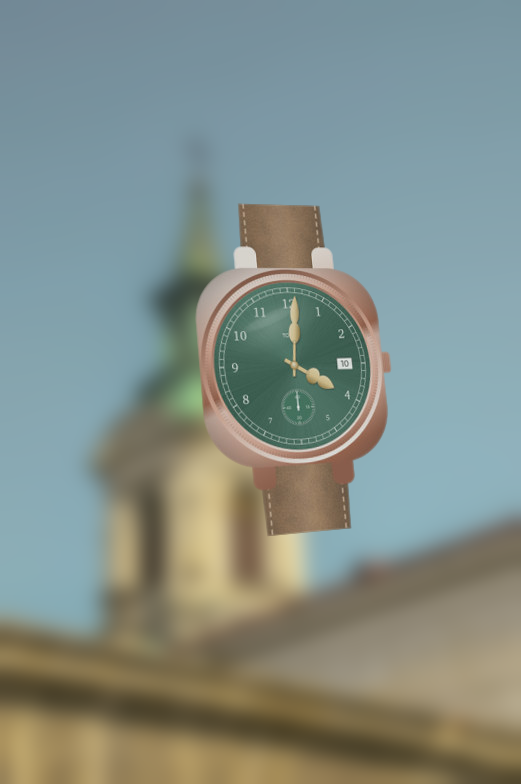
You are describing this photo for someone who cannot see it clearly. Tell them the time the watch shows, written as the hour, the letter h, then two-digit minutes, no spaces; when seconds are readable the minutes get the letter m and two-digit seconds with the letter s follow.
4h01
